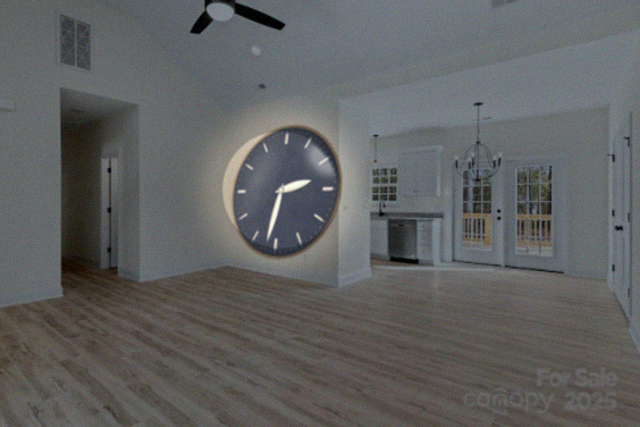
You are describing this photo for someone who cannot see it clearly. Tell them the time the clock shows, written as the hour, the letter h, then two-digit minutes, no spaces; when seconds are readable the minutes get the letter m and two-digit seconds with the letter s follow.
2h32
